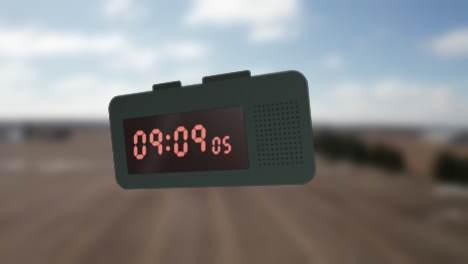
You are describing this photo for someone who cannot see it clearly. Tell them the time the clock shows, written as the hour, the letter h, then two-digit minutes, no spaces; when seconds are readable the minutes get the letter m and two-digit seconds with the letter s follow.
9h09m05s
